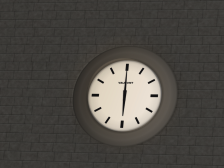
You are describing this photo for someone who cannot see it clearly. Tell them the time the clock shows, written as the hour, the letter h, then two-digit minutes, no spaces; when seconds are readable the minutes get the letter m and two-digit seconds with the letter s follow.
6h00
